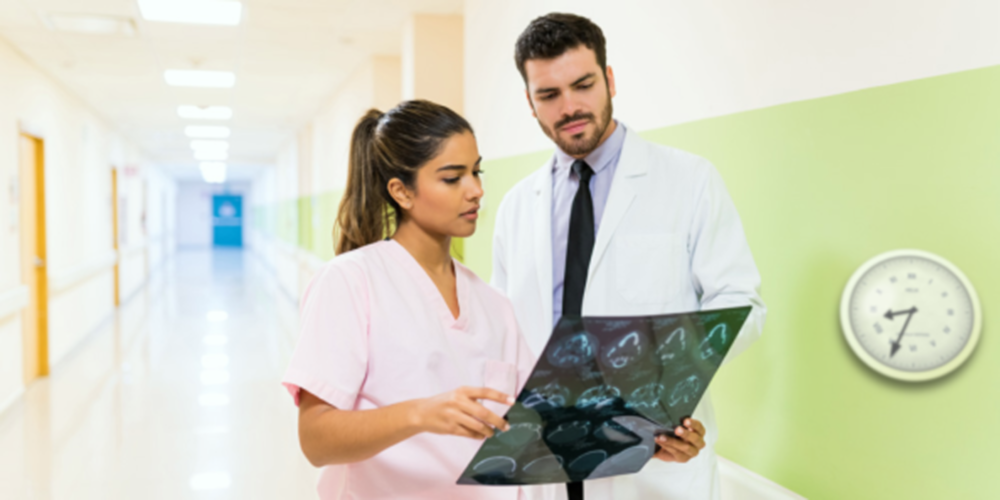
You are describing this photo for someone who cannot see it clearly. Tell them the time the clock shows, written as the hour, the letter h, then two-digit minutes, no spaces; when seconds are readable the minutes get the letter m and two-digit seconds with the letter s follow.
8h34
